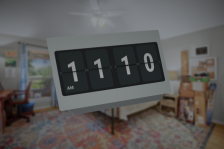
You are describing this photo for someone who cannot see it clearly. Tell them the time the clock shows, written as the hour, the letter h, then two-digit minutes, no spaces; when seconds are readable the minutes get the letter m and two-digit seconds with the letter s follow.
11h10
